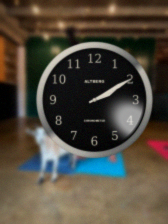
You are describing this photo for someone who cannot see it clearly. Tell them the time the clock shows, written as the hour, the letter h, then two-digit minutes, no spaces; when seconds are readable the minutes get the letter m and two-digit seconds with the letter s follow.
2h10
